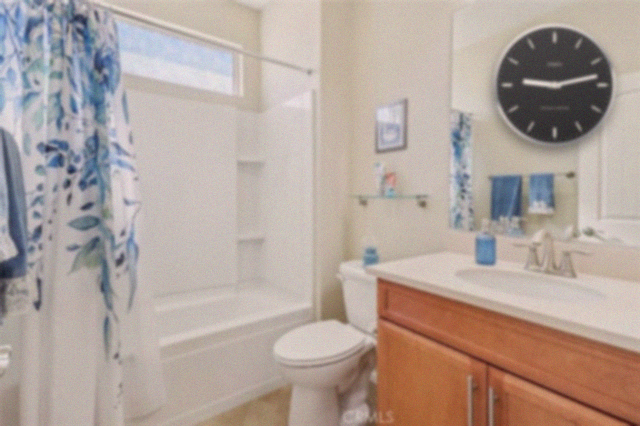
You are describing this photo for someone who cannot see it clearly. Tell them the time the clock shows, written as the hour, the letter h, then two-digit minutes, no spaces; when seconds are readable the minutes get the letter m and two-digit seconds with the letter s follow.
9h13
